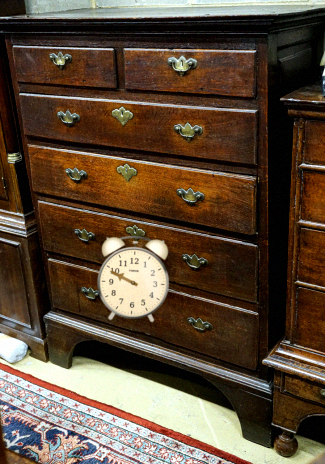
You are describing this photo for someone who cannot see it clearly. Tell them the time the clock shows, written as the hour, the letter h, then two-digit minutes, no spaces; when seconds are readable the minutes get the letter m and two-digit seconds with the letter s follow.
9h49
